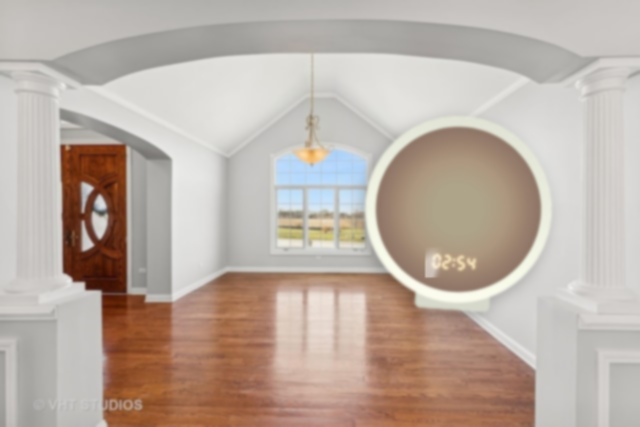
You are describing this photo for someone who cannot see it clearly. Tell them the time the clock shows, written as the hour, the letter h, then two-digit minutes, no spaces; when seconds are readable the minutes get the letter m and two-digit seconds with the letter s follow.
2h54
